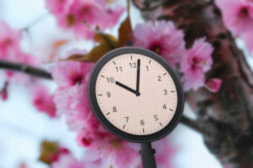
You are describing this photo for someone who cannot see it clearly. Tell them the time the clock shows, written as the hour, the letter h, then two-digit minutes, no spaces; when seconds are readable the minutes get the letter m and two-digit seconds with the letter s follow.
10h02
